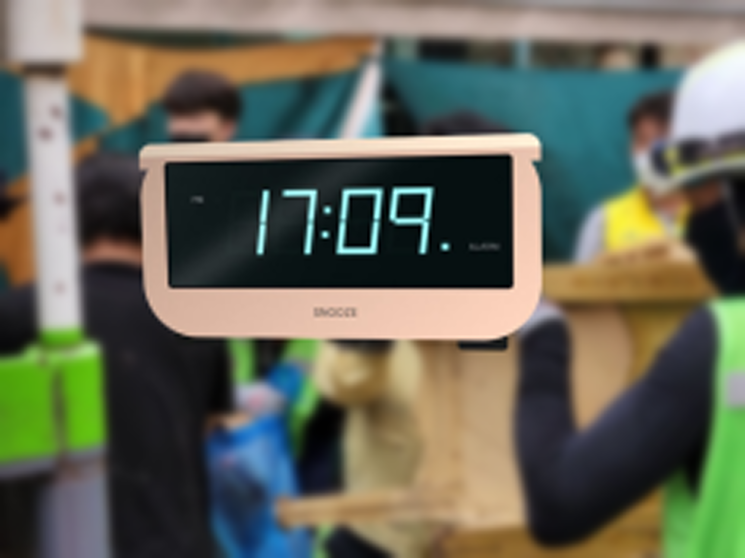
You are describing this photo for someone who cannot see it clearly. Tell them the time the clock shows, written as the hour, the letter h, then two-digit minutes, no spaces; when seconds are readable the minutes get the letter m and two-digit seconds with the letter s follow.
17h09
